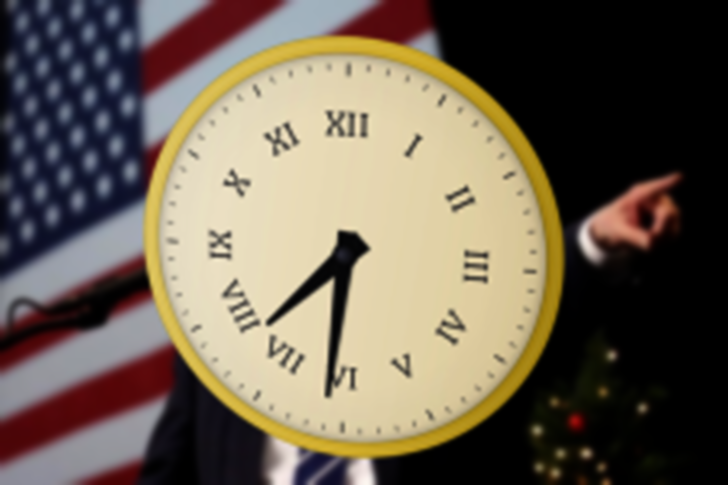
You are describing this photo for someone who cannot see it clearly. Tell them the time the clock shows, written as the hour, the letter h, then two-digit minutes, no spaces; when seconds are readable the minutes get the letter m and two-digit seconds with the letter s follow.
7h31
